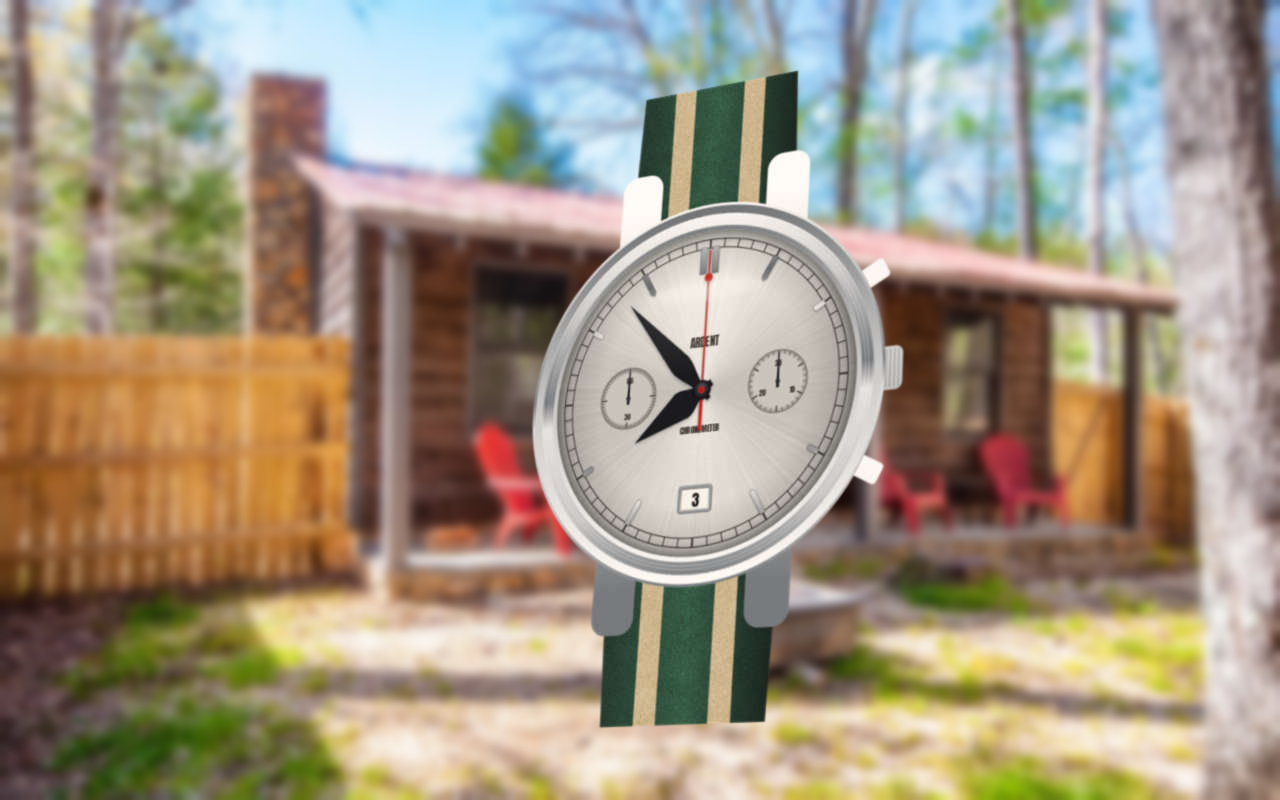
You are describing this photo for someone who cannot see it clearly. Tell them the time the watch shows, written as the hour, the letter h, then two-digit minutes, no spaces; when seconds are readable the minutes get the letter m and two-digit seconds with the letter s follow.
7h53
